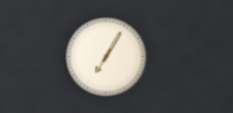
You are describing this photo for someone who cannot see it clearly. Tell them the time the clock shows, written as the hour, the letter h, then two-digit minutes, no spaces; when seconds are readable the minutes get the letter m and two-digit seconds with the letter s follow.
7h05
